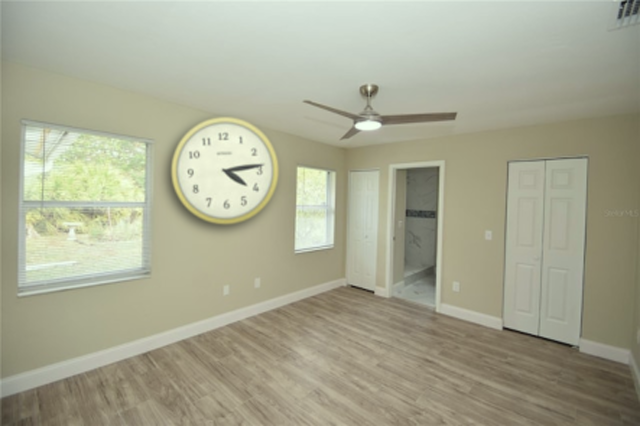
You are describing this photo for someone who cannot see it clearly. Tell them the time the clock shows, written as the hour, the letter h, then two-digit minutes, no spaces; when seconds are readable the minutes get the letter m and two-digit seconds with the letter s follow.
4h14
